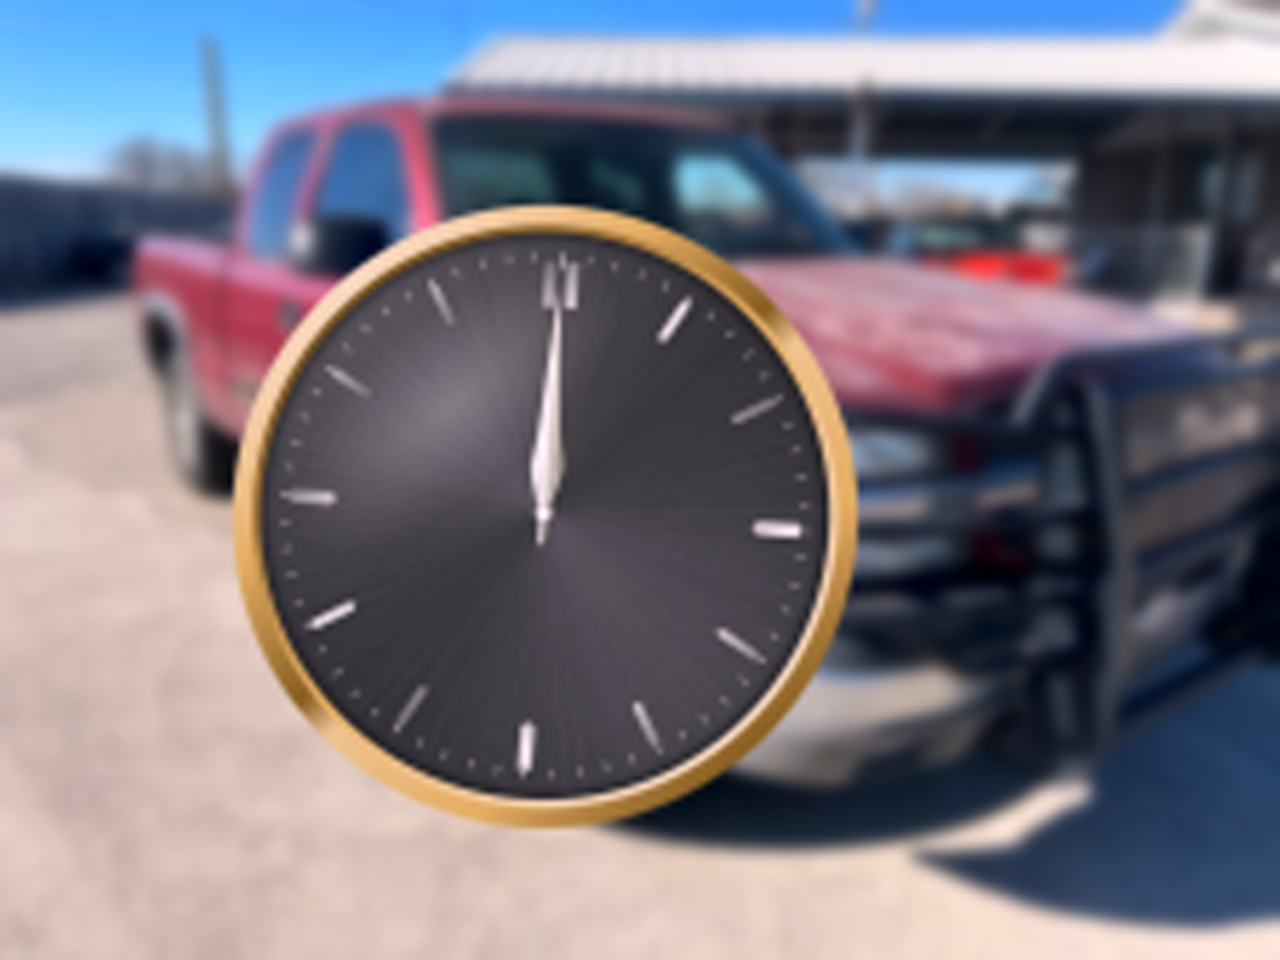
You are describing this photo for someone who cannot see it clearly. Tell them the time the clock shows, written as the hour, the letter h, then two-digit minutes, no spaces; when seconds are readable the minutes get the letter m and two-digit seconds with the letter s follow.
12h00
